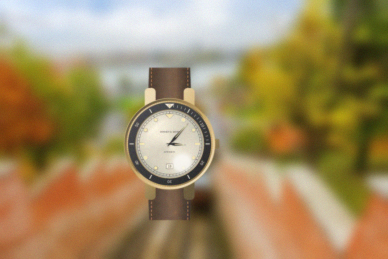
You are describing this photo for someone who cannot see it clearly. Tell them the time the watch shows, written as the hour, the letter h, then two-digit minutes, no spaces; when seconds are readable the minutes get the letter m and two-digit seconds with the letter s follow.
3h07
